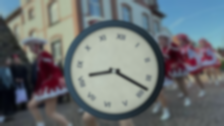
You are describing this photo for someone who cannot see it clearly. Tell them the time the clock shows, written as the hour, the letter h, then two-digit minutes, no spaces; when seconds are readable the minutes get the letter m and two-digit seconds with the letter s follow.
8h18
